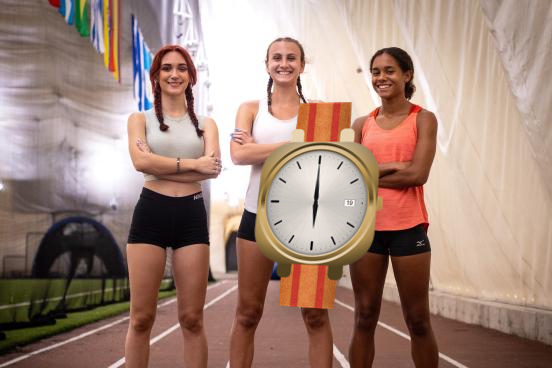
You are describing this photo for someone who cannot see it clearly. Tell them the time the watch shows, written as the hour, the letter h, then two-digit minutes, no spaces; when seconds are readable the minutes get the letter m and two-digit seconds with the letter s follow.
6h00
